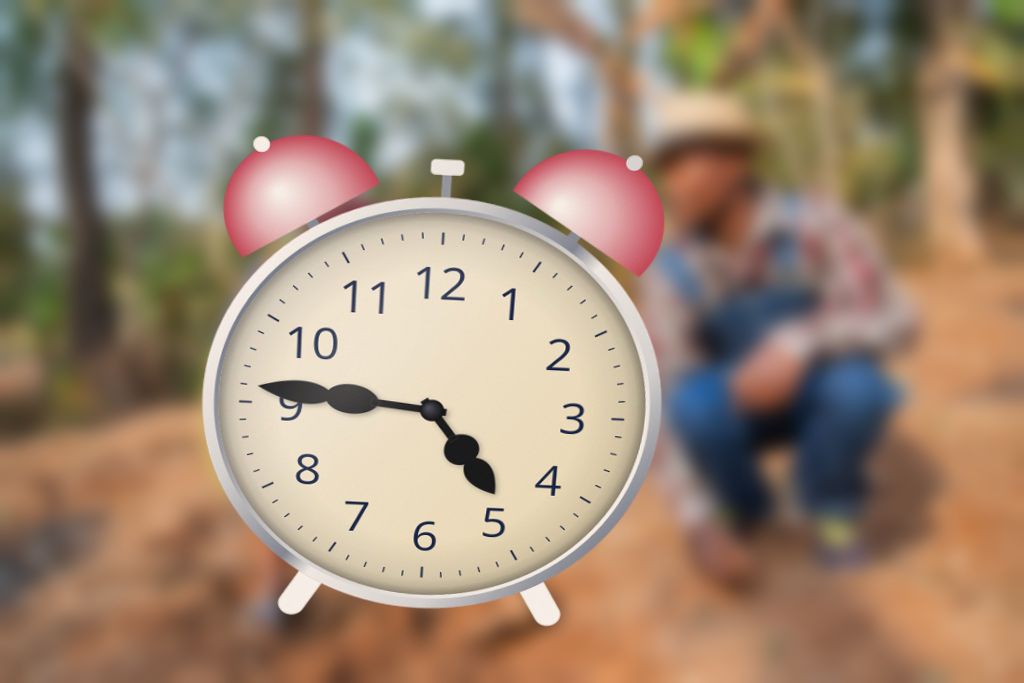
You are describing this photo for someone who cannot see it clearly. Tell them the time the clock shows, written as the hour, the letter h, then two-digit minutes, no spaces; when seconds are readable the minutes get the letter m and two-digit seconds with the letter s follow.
4h46
